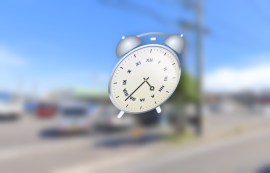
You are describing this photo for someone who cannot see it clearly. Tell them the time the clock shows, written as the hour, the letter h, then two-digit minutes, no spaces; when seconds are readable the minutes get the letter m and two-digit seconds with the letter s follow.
4h37
